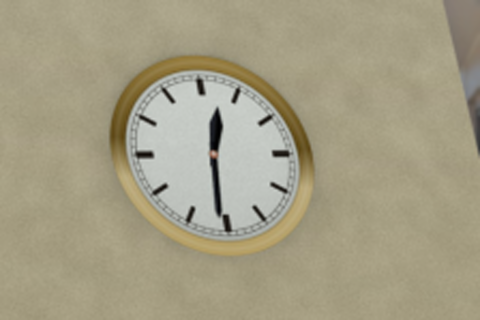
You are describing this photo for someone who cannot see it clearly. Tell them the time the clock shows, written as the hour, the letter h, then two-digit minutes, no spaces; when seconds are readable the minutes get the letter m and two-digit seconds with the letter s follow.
12h31
